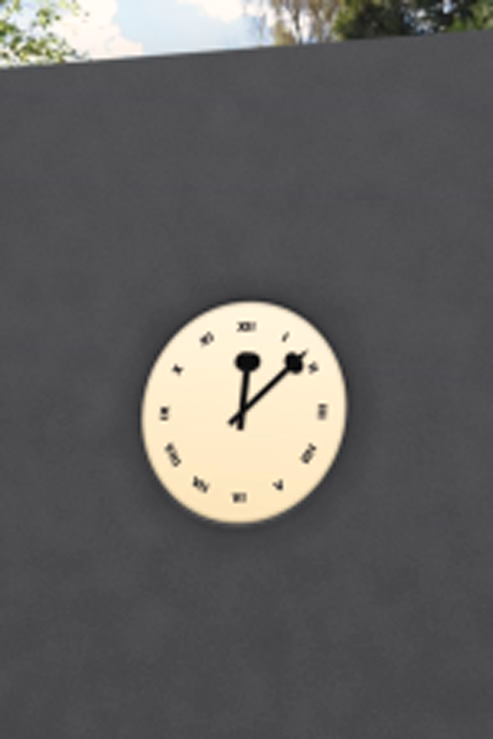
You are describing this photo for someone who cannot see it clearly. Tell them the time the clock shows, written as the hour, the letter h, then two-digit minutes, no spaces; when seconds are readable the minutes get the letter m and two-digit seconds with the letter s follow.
12h08
